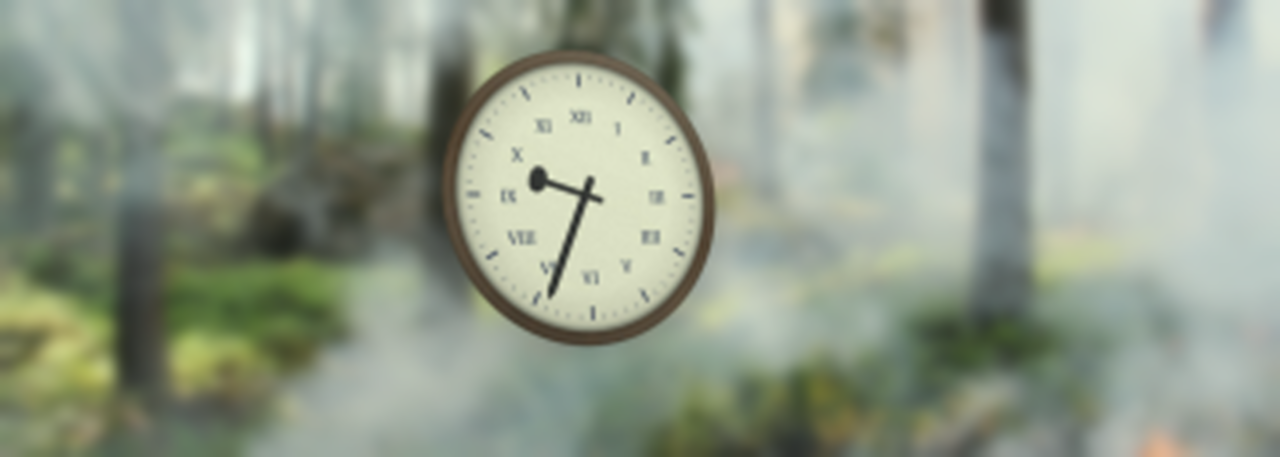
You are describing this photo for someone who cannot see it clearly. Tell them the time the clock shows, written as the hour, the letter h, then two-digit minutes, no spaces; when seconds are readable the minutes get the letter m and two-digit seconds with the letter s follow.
9h34
